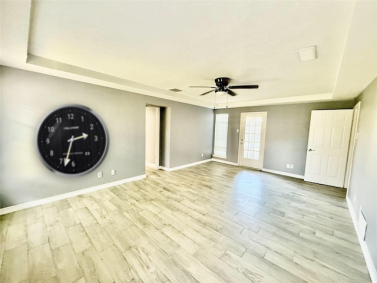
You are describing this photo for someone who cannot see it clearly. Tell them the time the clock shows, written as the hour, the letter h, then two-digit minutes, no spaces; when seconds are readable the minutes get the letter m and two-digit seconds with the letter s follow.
2h33
